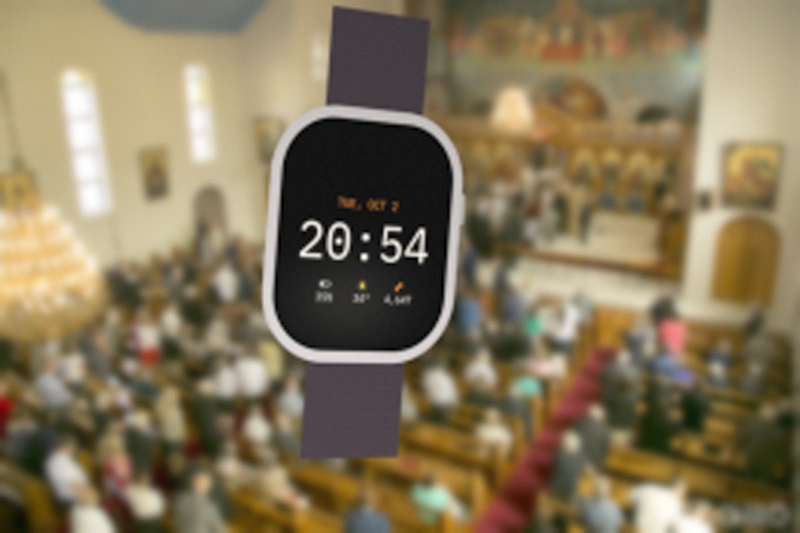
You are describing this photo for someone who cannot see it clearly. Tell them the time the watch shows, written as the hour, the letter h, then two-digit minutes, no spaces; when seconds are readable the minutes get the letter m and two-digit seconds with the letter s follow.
20h54
